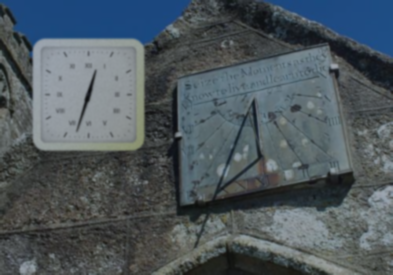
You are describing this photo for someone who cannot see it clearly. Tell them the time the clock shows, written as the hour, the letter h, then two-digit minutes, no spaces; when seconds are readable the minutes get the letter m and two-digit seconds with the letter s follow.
12h33
